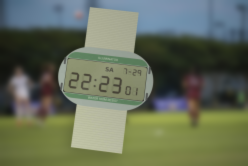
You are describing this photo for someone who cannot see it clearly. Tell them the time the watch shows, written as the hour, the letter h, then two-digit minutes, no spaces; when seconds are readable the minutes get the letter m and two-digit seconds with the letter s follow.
22h23m01s
